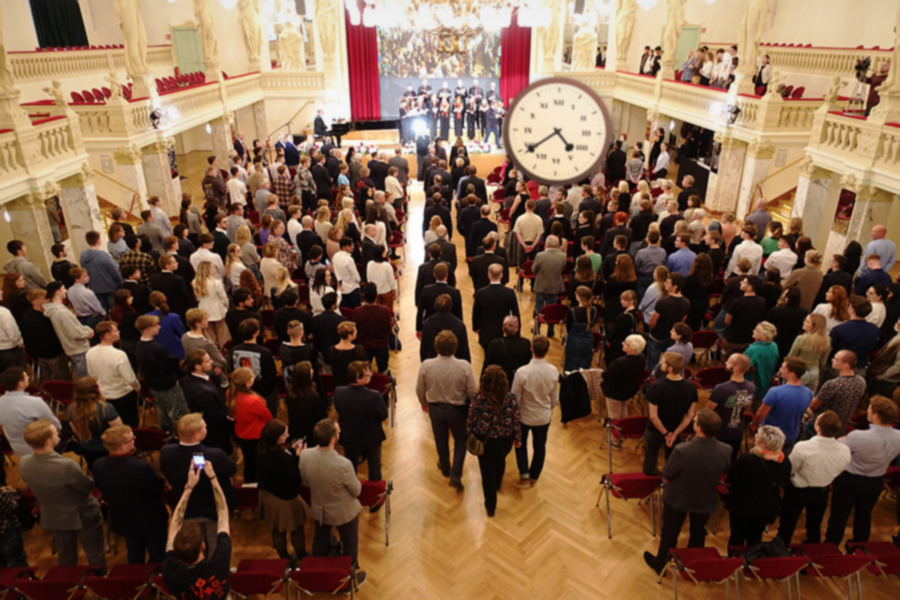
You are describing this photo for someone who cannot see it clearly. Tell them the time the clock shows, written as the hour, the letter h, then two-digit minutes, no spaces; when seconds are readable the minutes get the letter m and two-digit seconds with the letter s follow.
4h39
